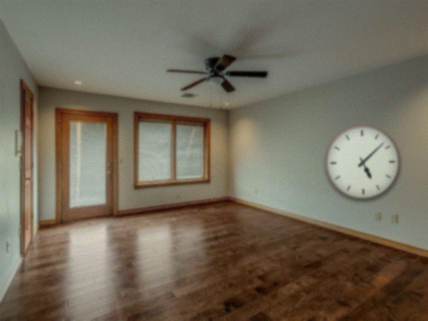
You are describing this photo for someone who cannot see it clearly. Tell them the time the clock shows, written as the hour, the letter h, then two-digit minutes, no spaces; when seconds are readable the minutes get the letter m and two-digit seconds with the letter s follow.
5h08
